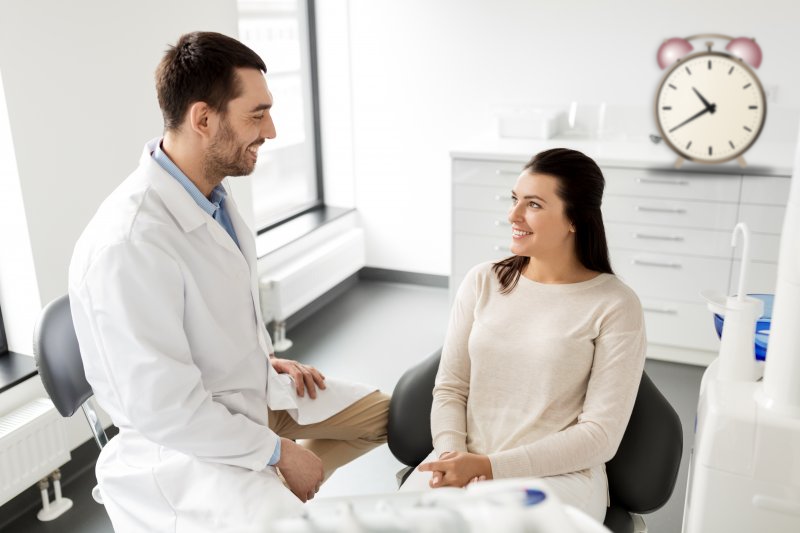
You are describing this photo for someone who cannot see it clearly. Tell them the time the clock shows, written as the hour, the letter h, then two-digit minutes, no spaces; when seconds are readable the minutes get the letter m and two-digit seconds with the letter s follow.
10h40
